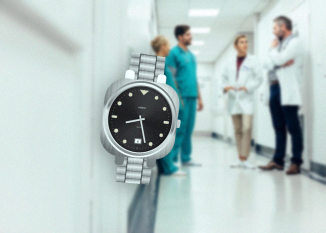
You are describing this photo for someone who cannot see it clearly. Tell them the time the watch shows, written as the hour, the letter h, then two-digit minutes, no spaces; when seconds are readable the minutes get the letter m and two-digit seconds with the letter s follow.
8h27
